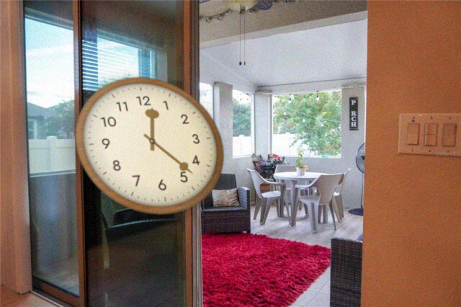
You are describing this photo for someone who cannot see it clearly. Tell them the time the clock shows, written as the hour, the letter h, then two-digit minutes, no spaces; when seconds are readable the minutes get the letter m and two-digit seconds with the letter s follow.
12h23
